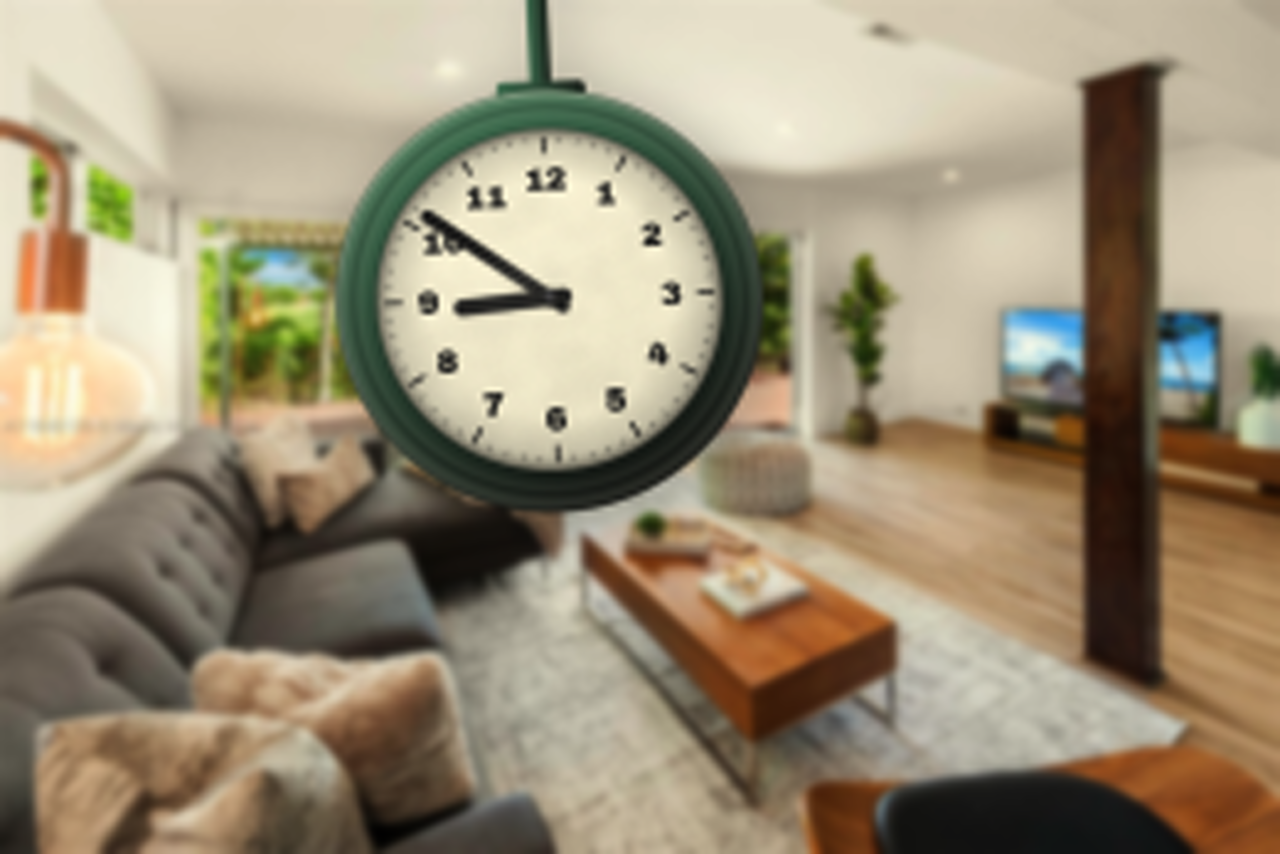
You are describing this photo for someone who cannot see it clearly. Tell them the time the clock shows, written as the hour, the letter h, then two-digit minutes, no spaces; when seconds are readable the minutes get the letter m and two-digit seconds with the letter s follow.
8h51
